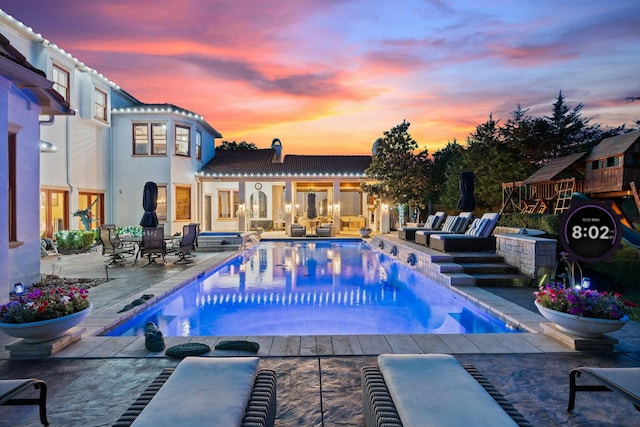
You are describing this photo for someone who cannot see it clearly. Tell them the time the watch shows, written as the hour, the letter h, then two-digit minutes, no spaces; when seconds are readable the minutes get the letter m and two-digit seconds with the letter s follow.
8h02
